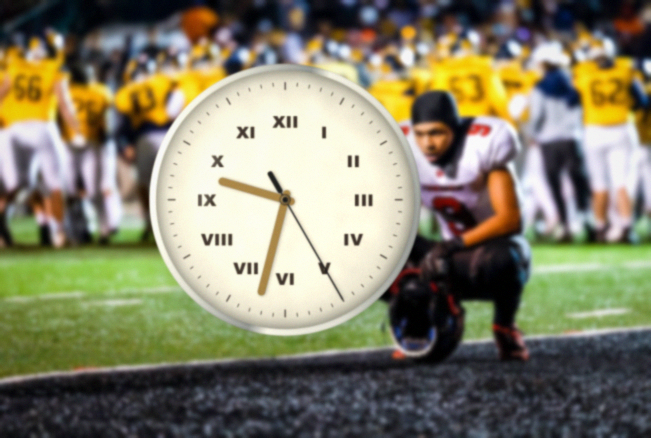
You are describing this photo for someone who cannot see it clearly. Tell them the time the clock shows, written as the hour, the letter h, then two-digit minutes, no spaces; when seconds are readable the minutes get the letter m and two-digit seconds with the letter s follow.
9h32m25s
